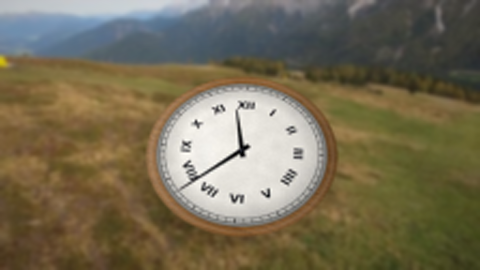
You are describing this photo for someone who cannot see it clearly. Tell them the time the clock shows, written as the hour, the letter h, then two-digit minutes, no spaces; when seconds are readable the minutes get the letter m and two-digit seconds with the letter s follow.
11h38
